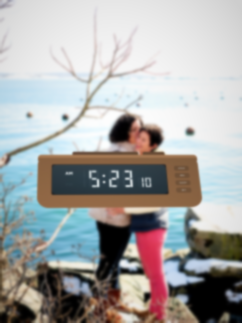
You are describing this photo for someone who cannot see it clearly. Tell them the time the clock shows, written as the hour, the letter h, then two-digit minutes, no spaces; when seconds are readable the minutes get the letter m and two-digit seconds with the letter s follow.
5h23
